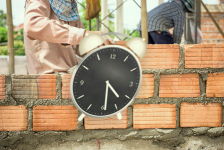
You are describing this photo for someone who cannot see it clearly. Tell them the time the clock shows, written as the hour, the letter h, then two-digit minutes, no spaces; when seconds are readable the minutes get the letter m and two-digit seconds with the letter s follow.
4h29
